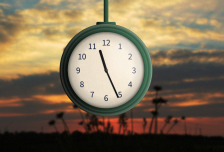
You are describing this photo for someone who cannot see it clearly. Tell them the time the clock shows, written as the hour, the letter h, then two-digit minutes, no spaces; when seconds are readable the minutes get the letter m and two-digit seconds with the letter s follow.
11h26
